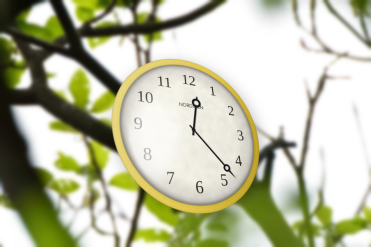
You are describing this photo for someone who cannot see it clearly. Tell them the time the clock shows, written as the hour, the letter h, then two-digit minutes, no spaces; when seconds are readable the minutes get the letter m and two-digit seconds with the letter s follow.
12h23
